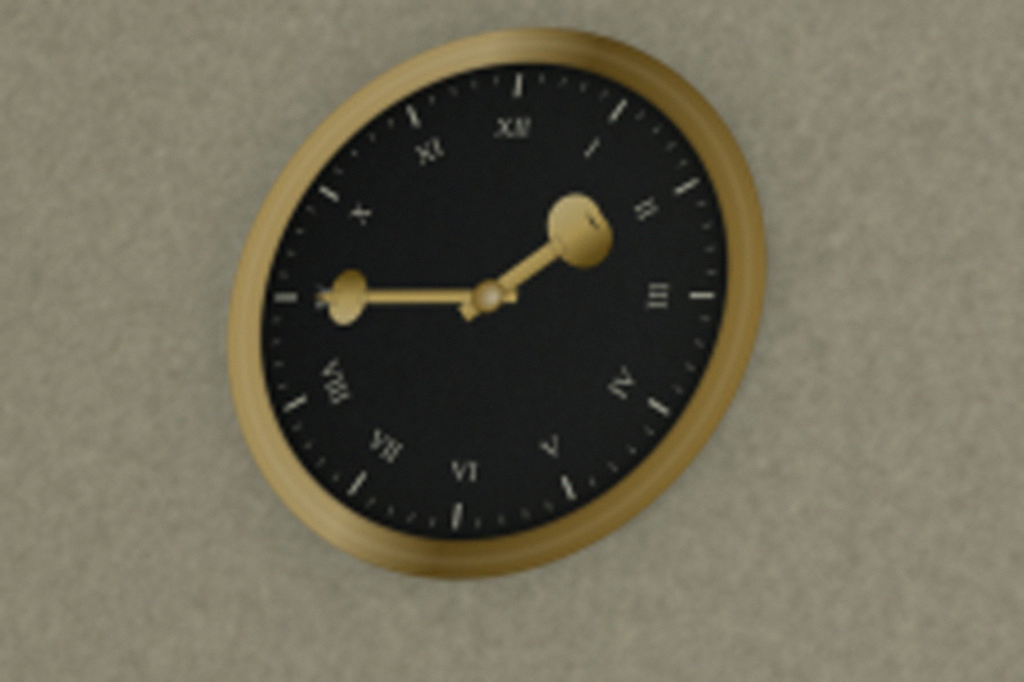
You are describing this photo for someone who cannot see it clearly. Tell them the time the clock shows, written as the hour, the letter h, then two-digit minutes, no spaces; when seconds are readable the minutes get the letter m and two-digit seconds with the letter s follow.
1h45
